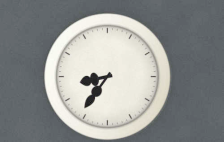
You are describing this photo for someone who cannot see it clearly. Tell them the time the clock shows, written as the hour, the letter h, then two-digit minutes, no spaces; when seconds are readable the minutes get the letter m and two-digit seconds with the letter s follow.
8h36
